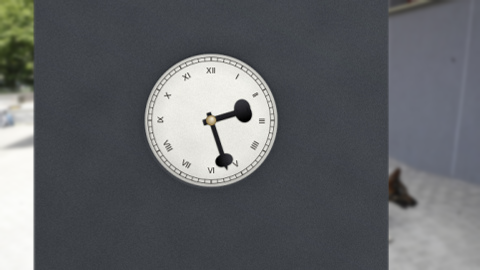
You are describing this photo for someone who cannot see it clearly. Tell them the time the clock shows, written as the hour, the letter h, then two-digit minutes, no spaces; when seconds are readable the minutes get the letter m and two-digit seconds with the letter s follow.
2h27
